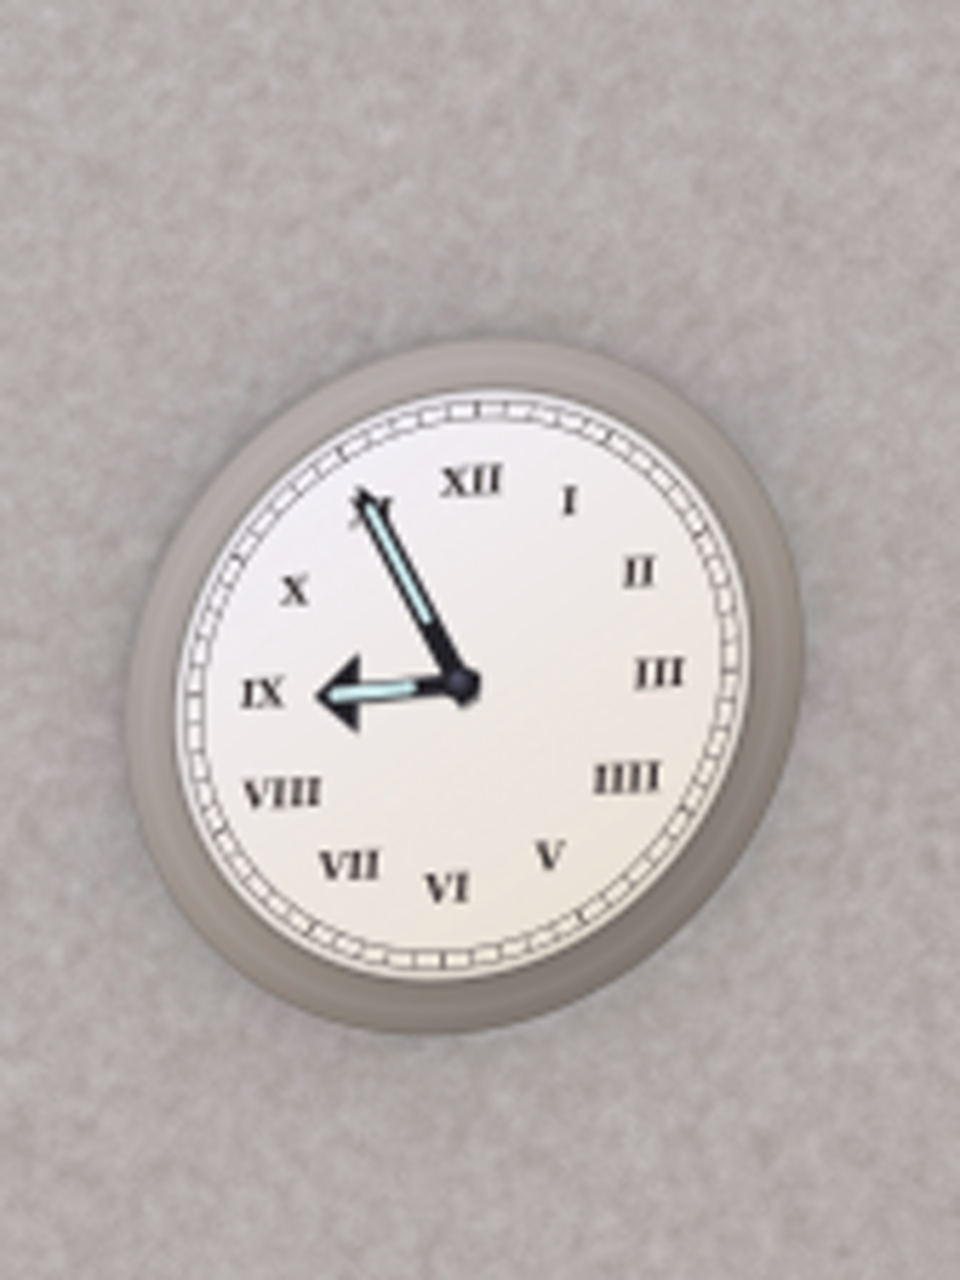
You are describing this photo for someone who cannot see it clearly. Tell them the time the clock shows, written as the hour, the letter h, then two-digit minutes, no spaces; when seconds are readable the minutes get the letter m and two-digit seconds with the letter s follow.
8h55
